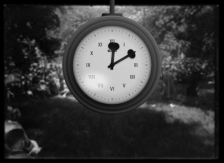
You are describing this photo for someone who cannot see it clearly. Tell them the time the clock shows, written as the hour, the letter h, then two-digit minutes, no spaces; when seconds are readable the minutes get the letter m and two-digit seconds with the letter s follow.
12h10
